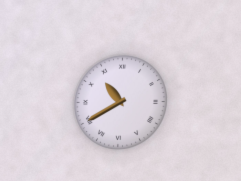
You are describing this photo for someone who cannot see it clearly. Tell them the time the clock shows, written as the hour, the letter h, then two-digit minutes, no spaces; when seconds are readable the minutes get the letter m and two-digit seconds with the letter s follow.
10h40
